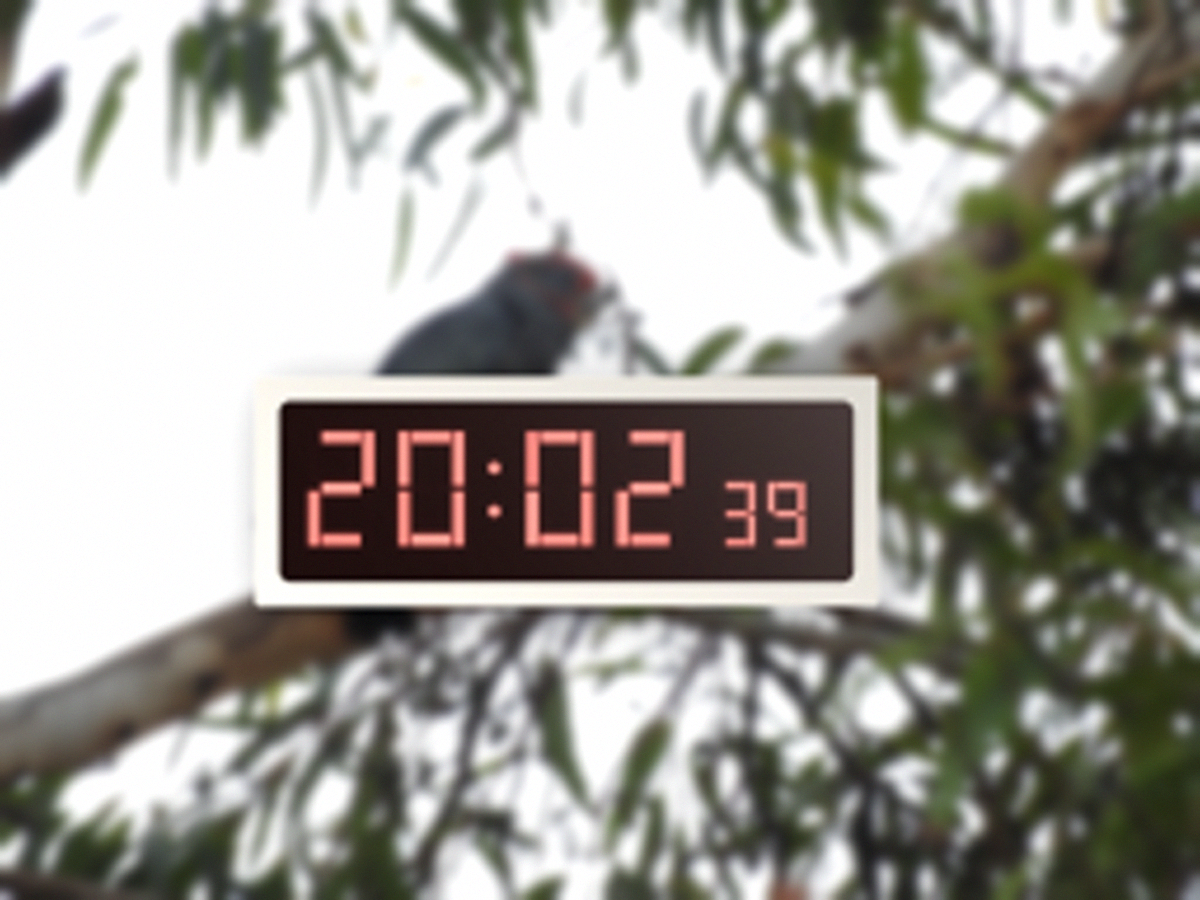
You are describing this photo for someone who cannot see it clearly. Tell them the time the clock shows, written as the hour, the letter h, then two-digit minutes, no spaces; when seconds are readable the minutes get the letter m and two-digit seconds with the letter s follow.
20h02m39s
